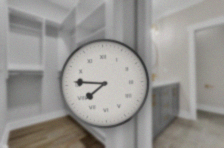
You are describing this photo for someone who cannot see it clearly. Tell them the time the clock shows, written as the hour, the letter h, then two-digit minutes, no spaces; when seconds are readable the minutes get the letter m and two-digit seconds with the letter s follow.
7h46
